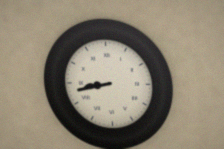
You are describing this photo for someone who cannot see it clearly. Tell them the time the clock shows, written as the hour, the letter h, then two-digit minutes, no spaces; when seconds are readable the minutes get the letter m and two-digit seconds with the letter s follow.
8h43
